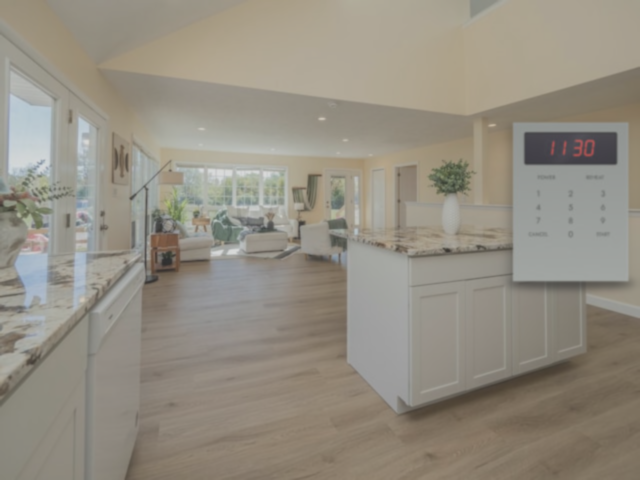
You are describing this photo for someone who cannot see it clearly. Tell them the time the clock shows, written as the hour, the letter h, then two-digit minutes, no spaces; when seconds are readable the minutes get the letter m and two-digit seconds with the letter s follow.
11h30
